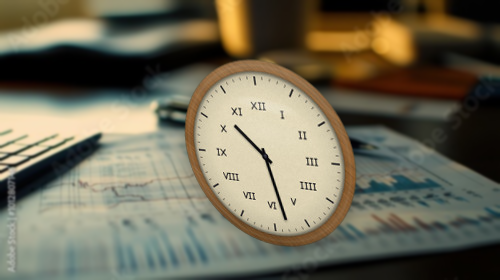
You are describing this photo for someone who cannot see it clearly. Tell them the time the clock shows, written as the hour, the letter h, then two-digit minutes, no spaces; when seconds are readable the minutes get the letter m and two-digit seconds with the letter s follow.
10h28
